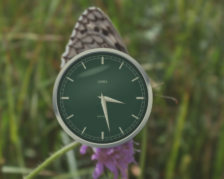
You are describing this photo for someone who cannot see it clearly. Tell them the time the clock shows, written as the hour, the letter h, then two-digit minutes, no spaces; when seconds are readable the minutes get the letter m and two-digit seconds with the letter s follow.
3h28
